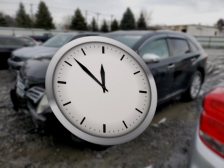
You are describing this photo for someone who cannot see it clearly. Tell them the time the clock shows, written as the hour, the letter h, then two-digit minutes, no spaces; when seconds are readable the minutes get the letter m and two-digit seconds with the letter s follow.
11h52
